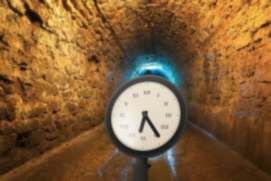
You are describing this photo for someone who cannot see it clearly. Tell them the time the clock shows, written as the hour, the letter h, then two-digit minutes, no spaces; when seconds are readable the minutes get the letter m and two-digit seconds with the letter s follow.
6h24
